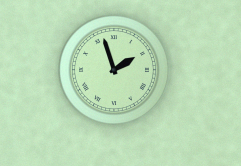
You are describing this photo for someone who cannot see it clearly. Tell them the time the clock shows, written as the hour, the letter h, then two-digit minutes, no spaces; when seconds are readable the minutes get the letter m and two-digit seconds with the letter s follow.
1h57
